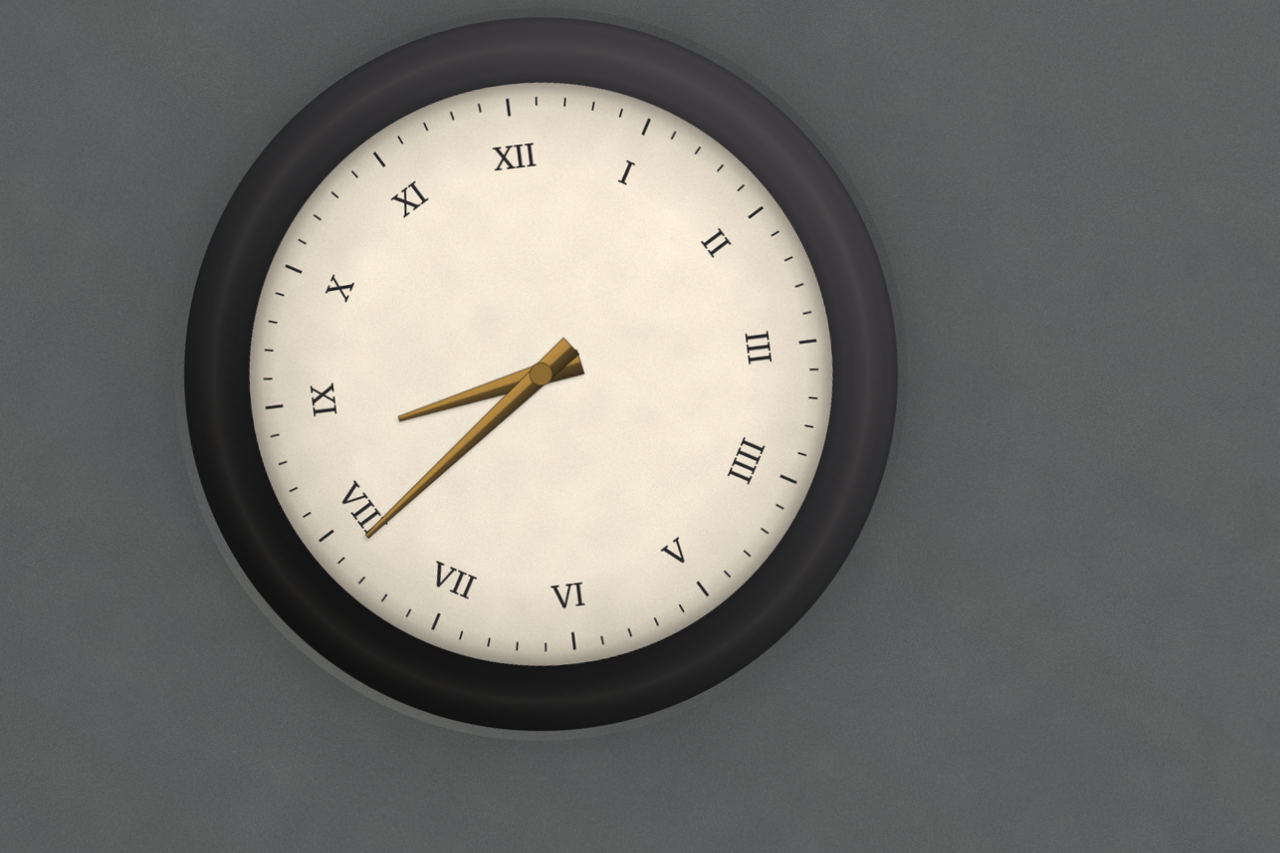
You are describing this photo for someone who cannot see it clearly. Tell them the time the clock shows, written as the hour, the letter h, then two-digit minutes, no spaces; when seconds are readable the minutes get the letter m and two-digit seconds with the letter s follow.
8h39
